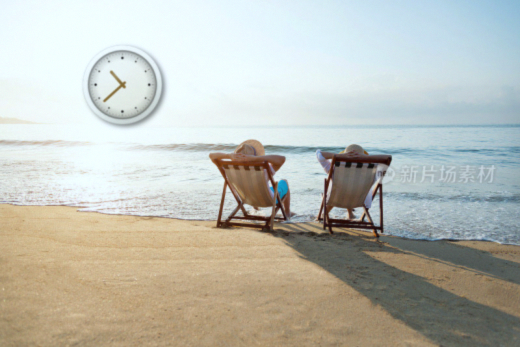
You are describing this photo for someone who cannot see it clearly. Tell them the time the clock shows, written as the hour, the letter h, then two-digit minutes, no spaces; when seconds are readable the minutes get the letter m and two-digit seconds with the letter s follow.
10h38
